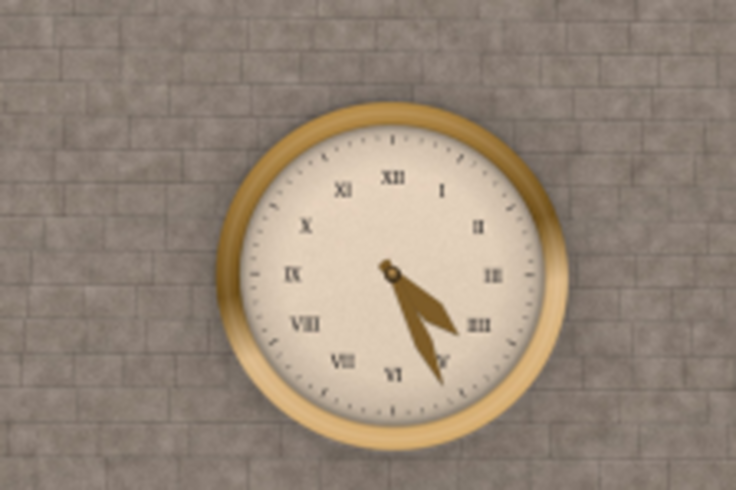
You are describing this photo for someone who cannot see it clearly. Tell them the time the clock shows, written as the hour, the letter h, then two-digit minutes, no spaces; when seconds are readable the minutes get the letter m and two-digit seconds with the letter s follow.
4h26
